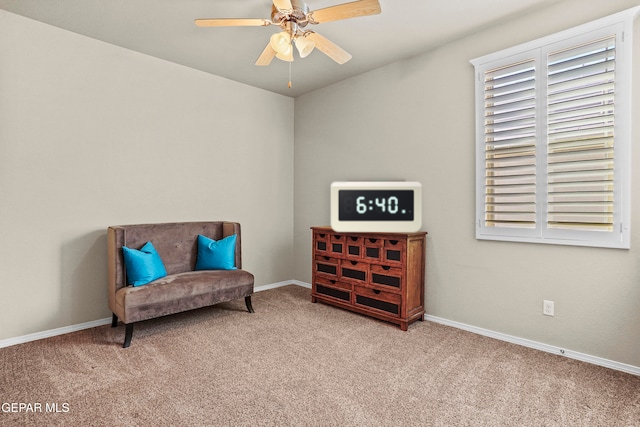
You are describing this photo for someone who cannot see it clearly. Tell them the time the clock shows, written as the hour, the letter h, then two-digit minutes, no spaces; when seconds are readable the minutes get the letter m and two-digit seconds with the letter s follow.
6h40
